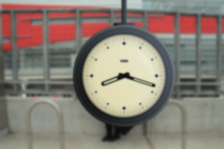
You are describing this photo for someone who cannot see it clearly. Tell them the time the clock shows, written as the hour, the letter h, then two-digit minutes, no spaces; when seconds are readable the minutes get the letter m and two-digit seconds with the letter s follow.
8h18
